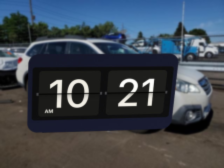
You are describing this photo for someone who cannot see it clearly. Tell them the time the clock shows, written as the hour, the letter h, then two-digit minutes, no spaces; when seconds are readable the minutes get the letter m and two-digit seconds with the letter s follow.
10h21
